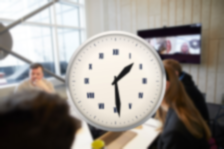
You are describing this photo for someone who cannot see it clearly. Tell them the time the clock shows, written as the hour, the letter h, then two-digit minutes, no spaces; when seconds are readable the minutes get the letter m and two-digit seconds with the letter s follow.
1h29
